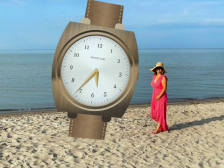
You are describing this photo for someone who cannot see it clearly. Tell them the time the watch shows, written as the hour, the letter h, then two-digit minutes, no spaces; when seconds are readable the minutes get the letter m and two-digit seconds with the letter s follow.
5h36
